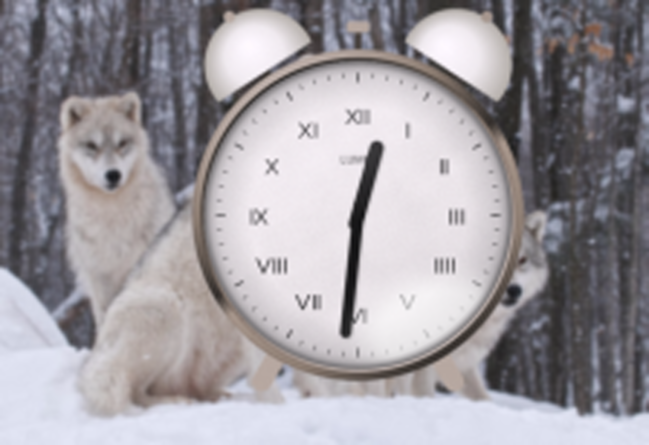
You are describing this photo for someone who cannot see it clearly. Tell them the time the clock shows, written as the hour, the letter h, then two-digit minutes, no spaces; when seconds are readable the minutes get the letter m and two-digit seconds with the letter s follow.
12h31
